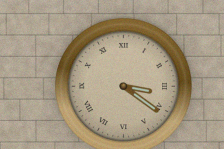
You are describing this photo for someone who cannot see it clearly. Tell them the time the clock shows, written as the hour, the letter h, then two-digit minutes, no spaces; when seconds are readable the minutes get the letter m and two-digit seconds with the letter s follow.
3h21
